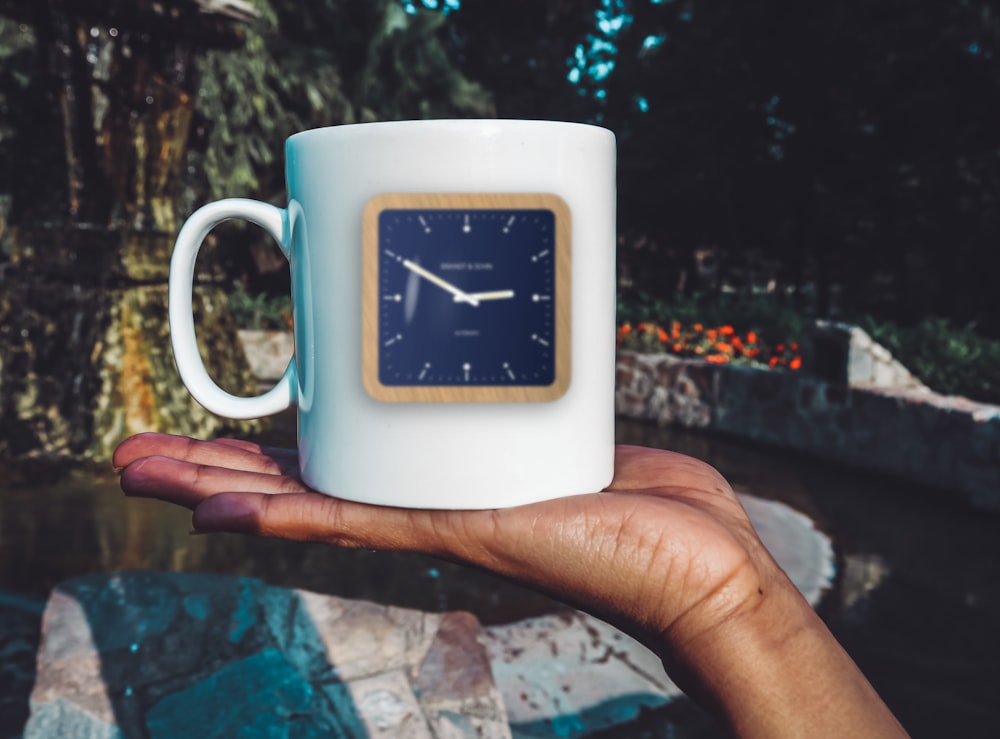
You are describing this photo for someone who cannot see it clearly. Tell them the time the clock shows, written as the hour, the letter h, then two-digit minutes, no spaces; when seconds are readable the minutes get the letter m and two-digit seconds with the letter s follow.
2h50
